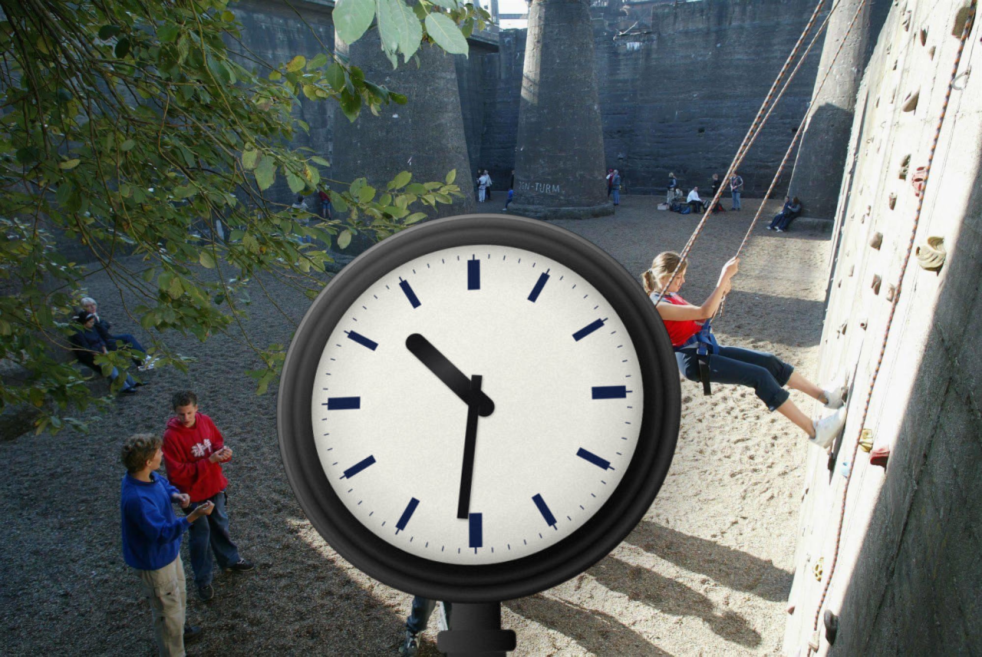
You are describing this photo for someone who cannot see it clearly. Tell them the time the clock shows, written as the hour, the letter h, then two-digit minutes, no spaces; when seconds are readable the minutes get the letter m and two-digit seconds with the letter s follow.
10h31
